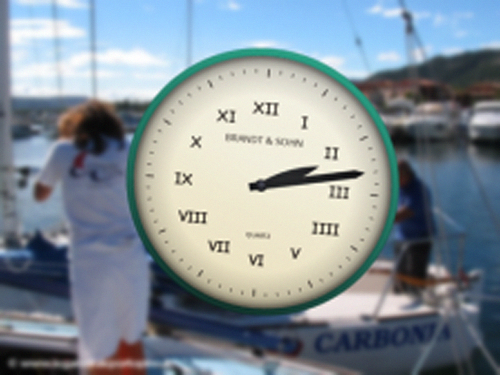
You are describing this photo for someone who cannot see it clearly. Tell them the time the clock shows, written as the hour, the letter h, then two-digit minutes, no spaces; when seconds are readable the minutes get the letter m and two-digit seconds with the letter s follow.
2h13
